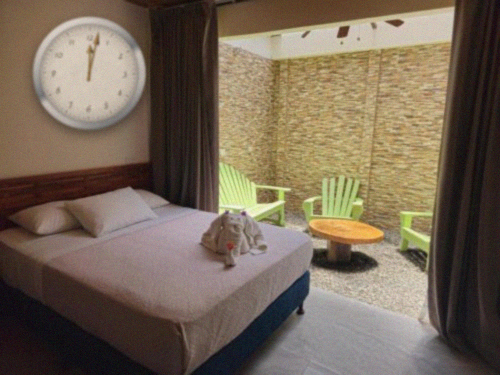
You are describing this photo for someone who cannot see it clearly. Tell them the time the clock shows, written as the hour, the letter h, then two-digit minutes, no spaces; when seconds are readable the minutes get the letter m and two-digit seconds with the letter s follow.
12h02
